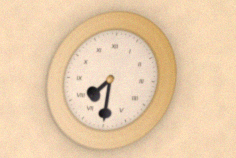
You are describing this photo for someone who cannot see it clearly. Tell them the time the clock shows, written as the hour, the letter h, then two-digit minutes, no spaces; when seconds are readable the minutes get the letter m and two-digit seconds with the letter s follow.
7h30
